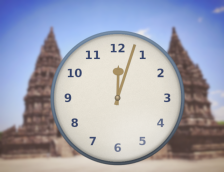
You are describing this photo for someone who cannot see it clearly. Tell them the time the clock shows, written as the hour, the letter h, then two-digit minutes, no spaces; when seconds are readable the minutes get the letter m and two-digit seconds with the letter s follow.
12h03
